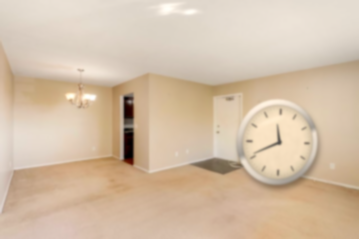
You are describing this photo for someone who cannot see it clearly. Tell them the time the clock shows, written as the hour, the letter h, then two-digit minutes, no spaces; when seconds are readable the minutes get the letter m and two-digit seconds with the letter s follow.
11h41
